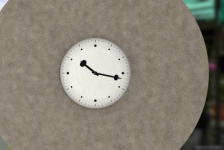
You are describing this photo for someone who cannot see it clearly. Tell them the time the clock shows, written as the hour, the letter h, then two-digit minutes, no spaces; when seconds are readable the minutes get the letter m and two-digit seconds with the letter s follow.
10h17
